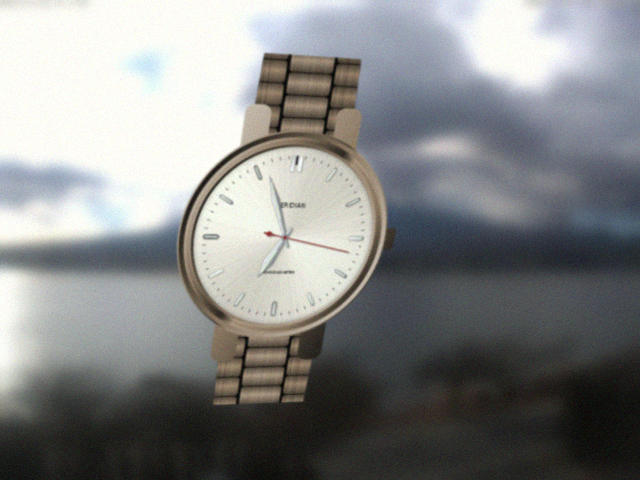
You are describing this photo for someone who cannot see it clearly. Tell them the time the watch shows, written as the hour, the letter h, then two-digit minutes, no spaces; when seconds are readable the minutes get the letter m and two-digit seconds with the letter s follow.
6h56m17s
